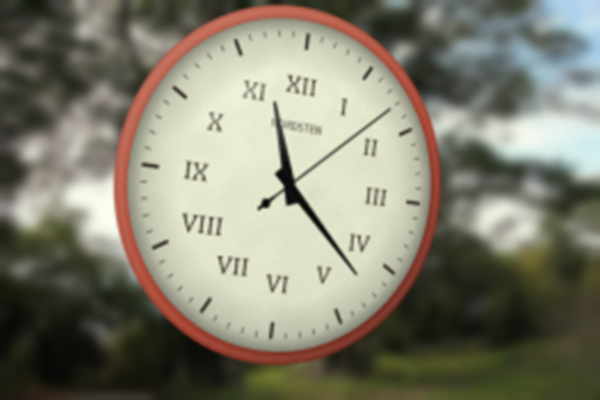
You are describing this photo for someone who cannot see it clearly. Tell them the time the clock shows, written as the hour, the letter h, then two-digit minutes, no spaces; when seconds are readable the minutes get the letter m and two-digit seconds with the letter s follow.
11h22m08s
